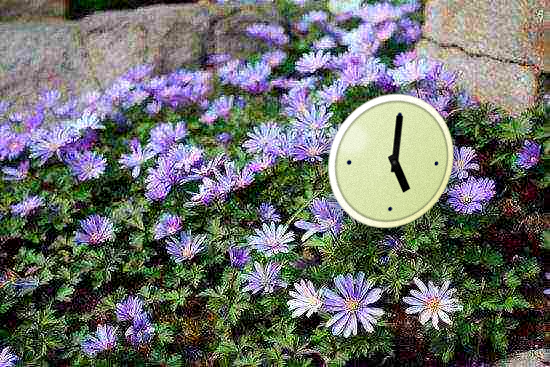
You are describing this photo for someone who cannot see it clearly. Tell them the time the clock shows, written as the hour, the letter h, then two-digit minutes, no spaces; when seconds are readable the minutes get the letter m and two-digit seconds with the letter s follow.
5h00
